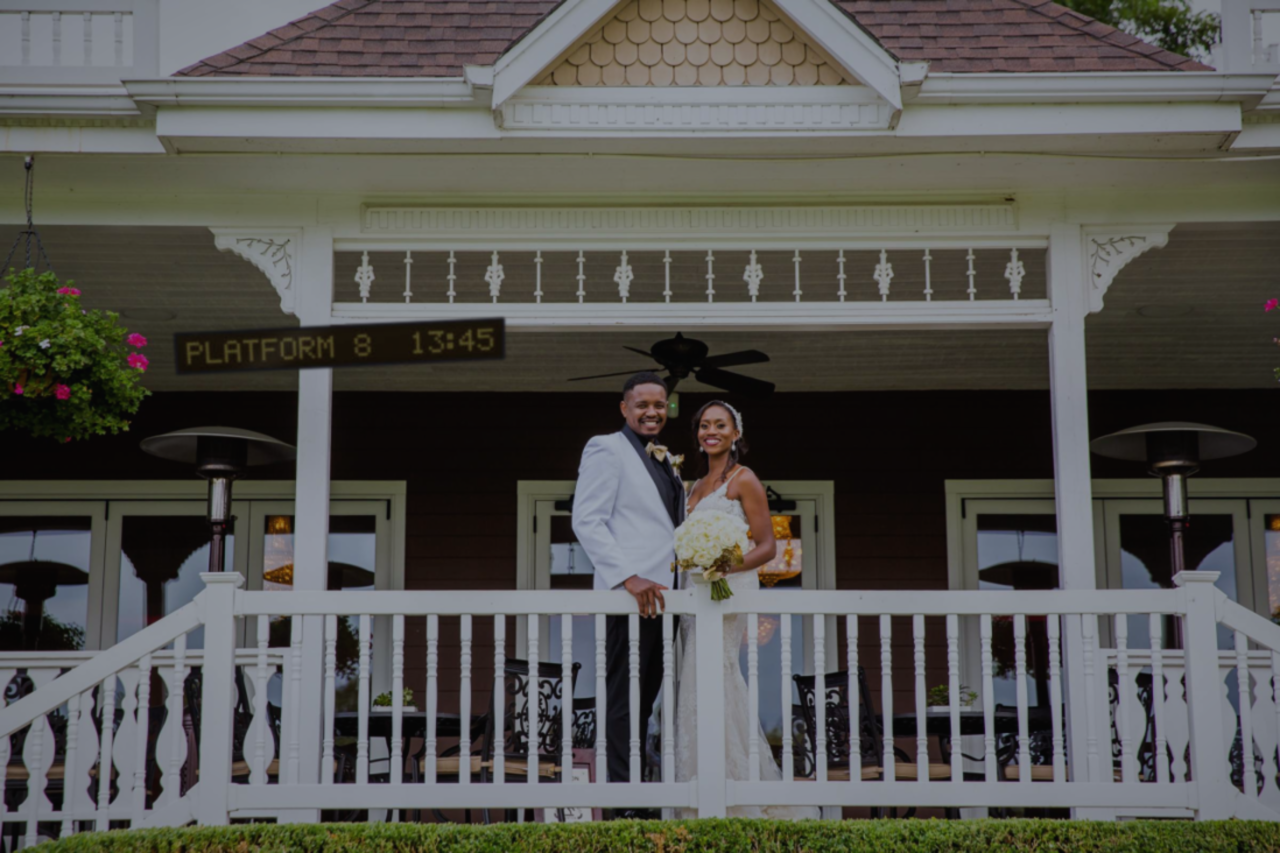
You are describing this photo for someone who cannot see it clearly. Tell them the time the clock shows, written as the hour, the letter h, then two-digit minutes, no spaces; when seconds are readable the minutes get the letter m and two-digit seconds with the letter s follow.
13h45
